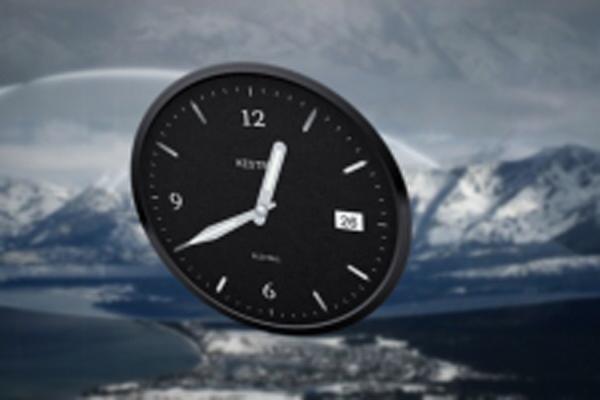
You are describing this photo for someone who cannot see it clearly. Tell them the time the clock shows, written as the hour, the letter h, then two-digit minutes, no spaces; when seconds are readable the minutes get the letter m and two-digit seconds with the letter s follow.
12h40
